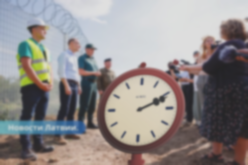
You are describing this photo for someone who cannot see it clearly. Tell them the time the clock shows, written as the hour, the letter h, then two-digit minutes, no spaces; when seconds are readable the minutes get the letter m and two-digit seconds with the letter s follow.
2h11
